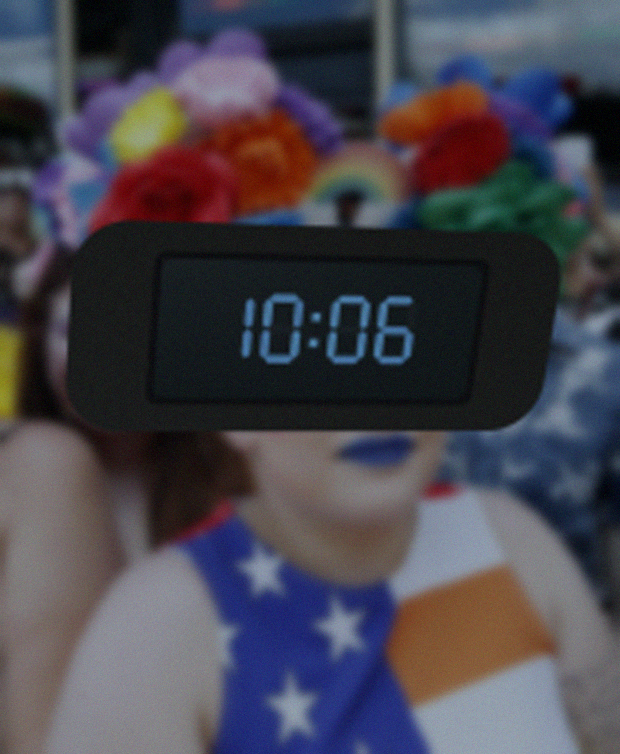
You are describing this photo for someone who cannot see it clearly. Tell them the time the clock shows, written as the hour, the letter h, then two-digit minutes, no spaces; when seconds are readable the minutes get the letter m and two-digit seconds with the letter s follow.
10h06
